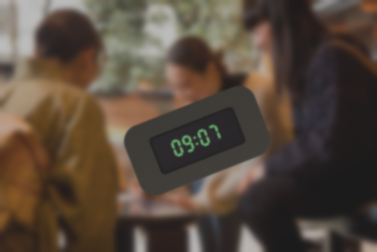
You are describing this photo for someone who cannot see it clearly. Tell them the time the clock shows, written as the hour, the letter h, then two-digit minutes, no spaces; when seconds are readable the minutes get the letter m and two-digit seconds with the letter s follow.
9h07
